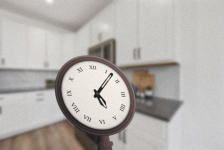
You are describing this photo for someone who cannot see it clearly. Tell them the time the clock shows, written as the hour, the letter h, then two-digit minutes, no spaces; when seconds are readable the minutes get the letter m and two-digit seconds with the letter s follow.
5h07
